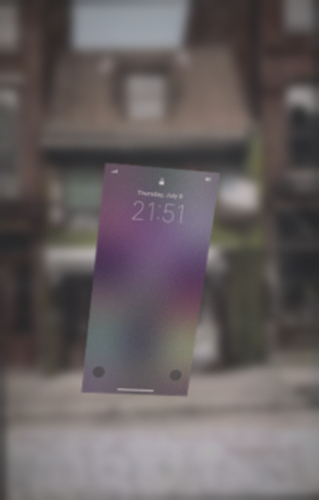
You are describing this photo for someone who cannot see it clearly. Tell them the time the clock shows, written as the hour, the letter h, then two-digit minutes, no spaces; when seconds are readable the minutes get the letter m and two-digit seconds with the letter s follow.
21h51
